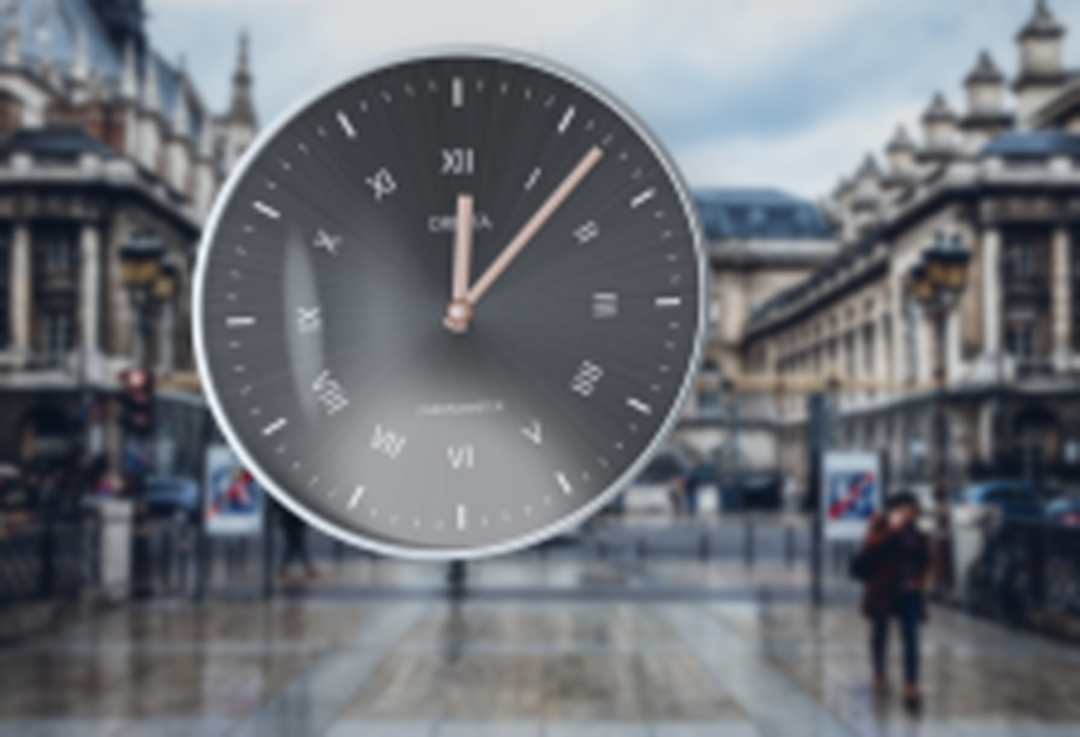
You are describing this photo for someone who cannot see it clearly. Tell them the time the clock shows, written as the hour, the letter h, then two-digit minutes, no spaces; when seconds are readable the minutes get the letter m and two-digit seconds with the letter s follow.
12h07
